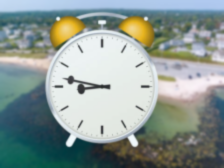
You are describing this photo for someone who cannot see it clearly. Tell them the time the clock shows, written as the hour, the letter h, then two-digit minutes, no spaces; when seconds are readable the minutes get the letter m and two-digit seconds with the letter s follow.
8h47
